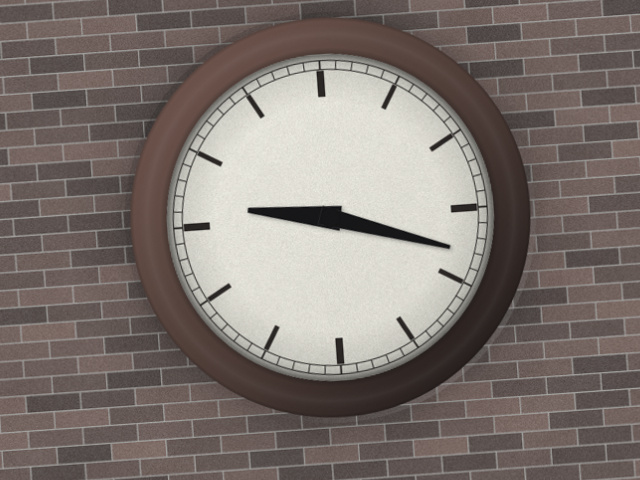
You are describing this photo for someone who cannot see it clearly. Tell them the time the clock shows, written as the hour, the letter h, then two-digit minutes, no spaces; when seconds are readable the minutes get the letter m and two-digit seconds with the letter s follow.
9h18
